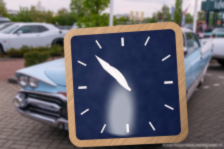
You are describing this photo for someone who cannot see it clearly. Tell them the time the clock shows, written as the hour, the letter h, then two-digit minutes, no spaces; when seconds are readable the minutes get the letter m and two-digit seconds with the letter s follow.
10h53
